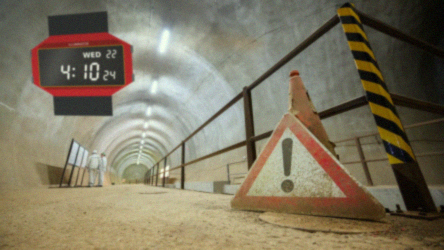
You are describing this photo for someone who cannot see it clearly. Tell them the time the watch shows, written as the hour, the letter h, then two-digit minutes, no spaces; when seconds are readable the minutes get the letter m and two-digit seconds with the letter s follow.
4h10
